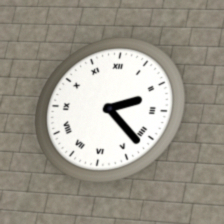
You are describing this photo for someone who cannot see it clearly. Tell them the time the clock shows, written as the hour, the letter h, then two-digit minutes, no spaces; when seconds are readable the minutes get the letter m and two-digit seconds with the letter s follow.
2h22
